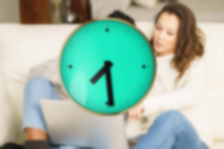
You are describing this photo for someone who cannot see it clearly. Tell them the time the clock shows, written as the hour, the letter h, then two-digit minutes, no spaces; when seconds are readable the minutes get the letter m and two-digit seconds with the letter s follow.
7h29
